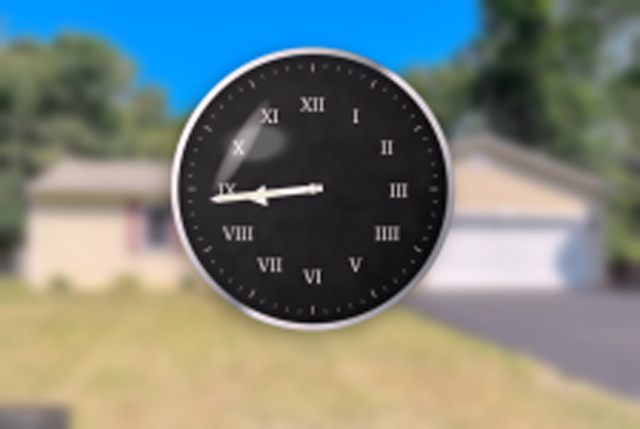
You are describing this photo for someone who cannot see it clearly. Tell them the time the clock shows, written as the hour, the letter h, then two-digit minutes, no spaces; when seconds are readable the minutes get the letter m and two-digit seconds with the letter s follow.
8h44
